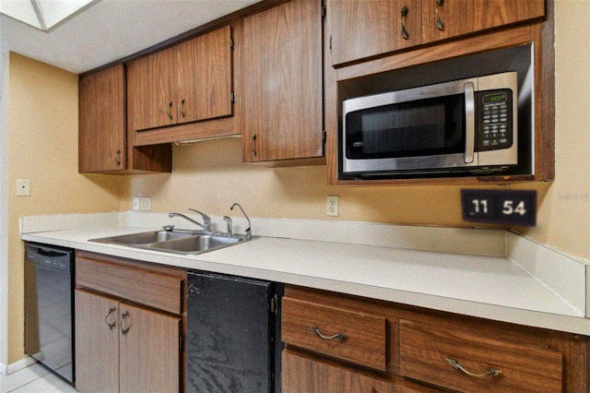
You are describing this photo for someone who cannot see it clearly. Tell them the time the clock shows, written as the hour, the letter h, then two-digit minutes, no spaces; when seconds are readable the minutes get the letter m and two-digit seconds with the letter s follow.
11h54
